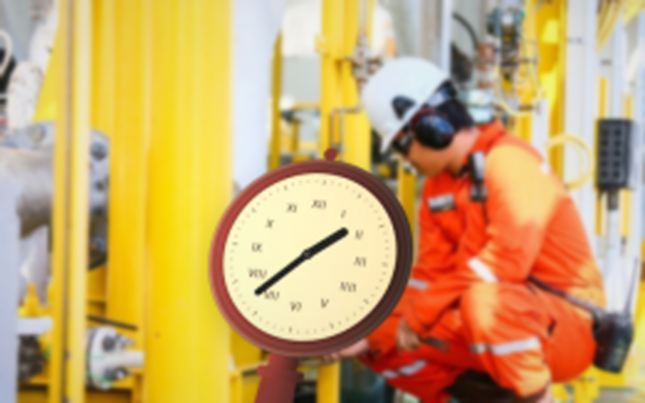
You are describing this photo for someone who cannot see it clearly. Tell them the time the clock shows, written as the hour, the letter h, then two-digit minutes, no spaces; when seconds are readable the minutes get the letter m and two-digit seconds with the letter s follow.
1h37
